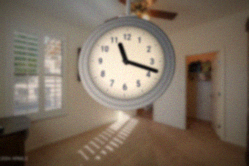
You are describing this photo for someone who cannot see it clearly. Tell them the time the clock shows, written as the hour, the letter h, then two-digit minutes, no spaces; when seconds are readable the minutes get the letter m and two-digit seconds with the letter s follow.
11h18
